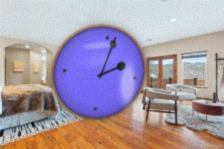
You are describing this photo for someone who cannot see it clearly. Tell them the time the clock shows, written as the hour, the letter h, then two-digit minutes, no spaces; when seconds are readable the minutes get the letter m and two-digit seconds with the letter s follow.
2h02
